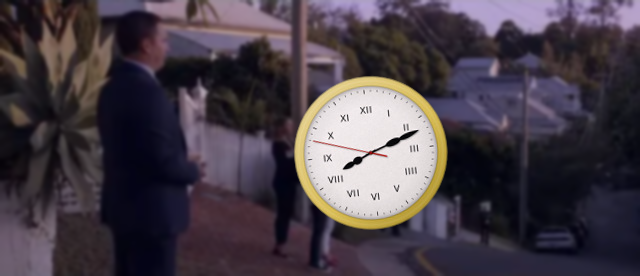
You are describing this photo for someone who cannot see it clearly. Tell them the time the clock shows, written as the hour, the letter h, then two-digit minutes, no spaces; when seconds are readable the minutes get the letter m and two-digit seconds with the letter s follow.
8h11m48s
